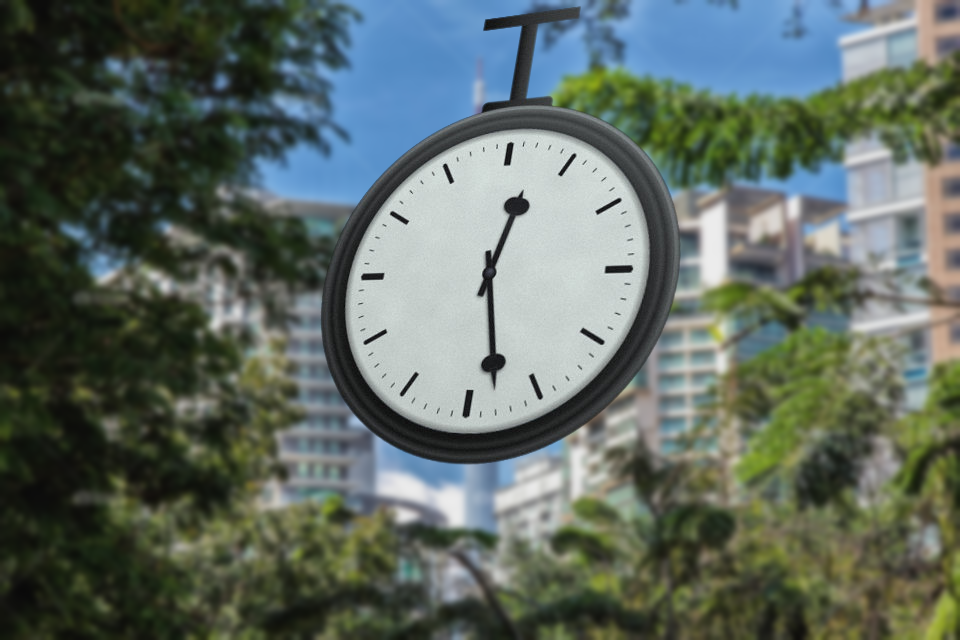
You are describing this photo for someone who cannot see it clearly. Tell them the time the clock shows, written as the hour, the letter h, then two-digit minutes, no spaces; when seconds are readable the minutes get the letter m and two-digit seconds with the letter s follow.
12h28
